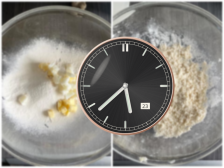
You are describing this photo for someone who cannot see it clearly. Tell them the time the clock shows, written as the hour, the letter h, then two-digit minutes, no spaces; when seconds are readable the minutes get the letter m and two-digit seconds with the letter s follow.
5h38
